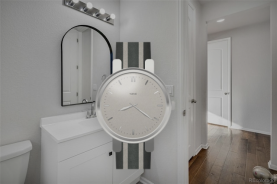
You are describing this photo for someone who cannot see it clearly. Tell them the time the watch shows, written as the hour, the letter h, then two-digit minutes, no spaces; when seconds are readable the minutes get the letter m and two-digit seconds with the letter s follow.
8h21
